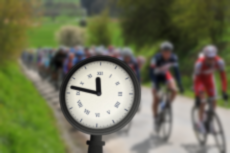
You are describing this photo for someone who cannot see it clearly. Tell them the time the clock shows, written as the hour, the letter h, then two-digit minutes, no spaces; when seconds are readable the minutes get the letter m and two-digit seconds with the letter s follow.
11h47
